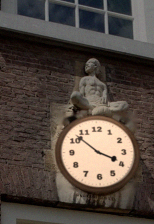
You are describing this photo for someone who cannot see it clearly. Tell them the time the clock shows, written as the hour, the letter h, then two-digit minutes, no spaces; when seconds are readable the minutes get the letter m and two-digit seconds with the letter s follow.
3h52
